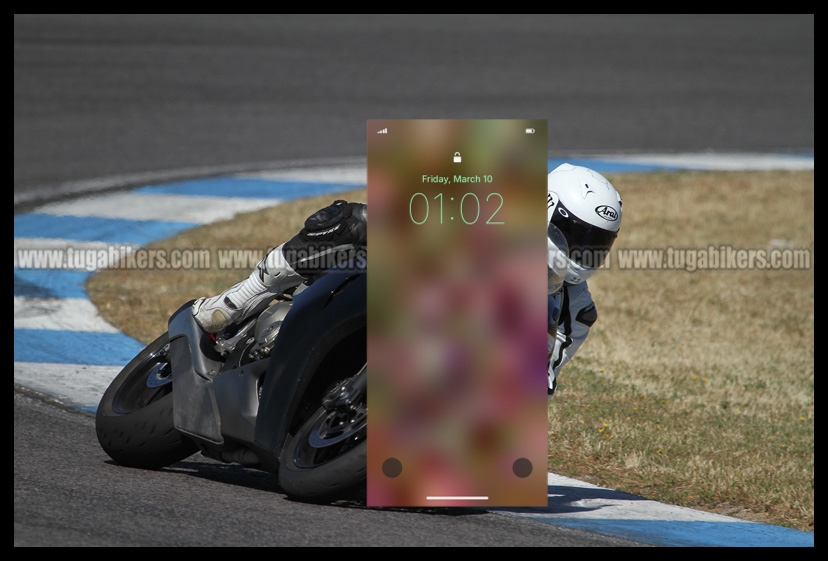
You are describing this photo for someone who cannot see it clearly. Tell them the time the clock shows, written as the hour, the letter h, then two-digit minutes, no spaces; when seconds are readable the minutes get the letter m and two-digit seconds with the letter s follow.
1h02
